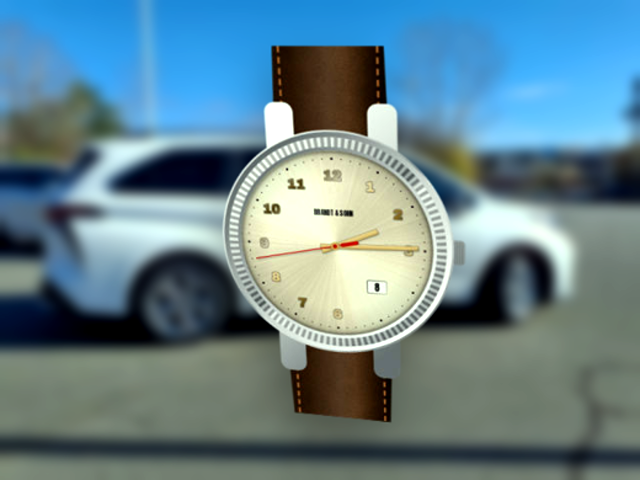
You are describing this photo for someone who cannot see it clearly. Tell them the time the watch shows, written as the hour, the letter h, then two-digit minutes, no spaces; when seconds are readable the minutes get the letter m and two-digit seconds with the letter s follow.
2h14m43s
